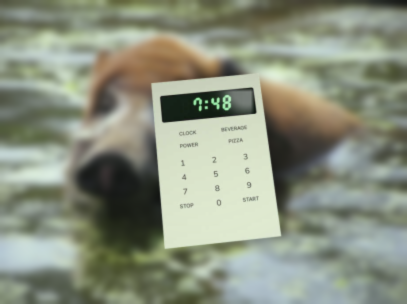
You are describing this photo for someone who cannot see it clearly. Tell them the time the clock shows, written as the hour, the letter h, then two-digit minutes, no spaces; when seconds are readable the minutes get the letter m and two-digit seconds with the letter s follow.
7h48
